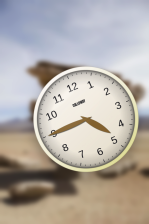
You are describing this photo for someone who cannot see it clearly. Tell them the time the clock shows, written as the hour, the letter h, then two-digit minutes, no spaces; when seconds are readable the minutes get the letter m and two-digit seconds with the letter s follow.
4h45
